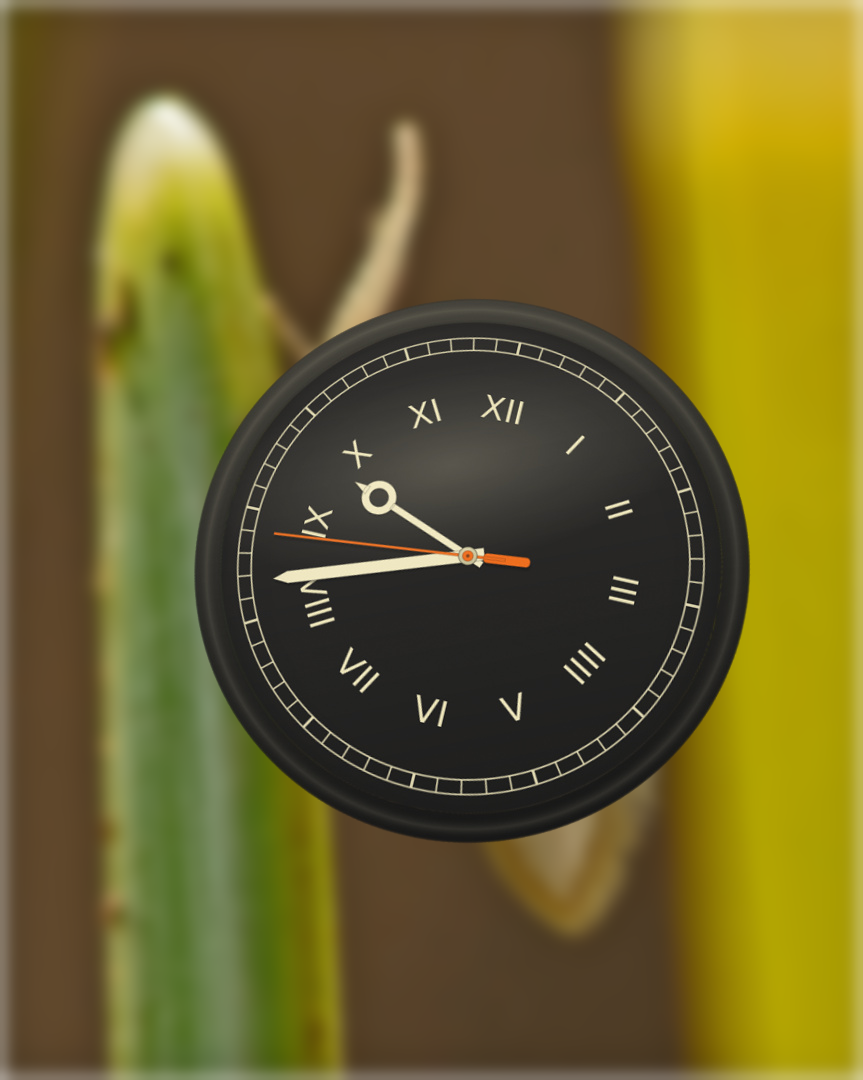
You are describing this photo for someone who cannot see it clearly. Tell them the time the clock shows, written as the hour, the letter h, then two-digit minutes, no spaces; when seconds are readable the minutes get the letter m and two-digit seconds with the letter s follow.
9h41m44s
